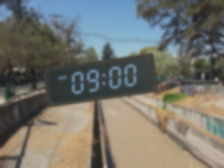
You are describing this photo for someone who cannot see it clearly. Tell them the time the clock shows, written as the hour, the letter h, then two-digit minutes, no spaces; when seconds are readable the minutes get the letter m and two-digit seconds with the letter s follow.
9h00
